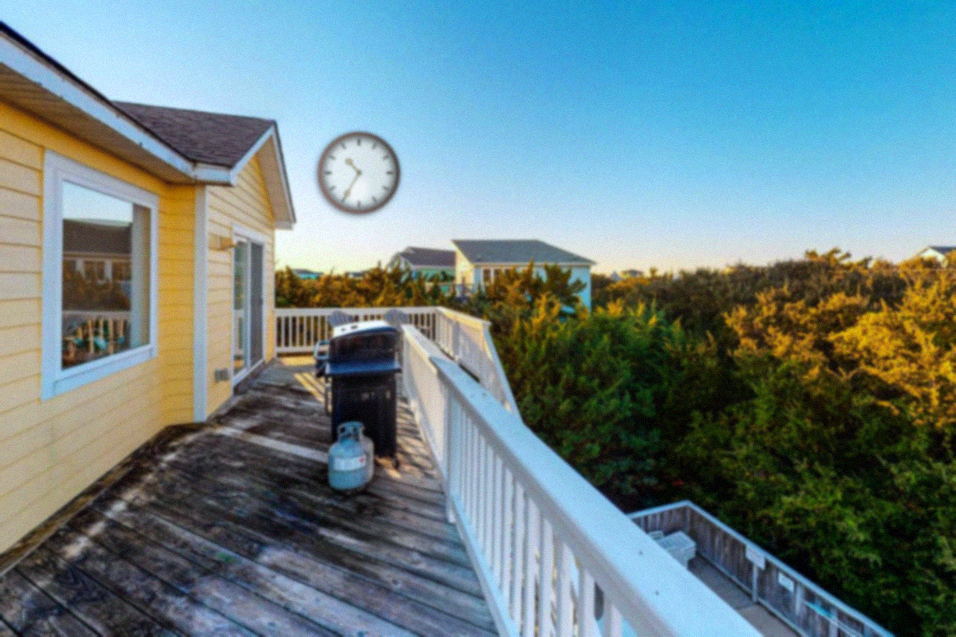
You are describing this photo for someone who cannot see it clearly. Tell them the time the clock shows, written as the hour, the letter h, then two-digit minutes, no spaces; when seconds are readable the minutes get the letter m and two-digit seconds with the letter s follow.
10h35
